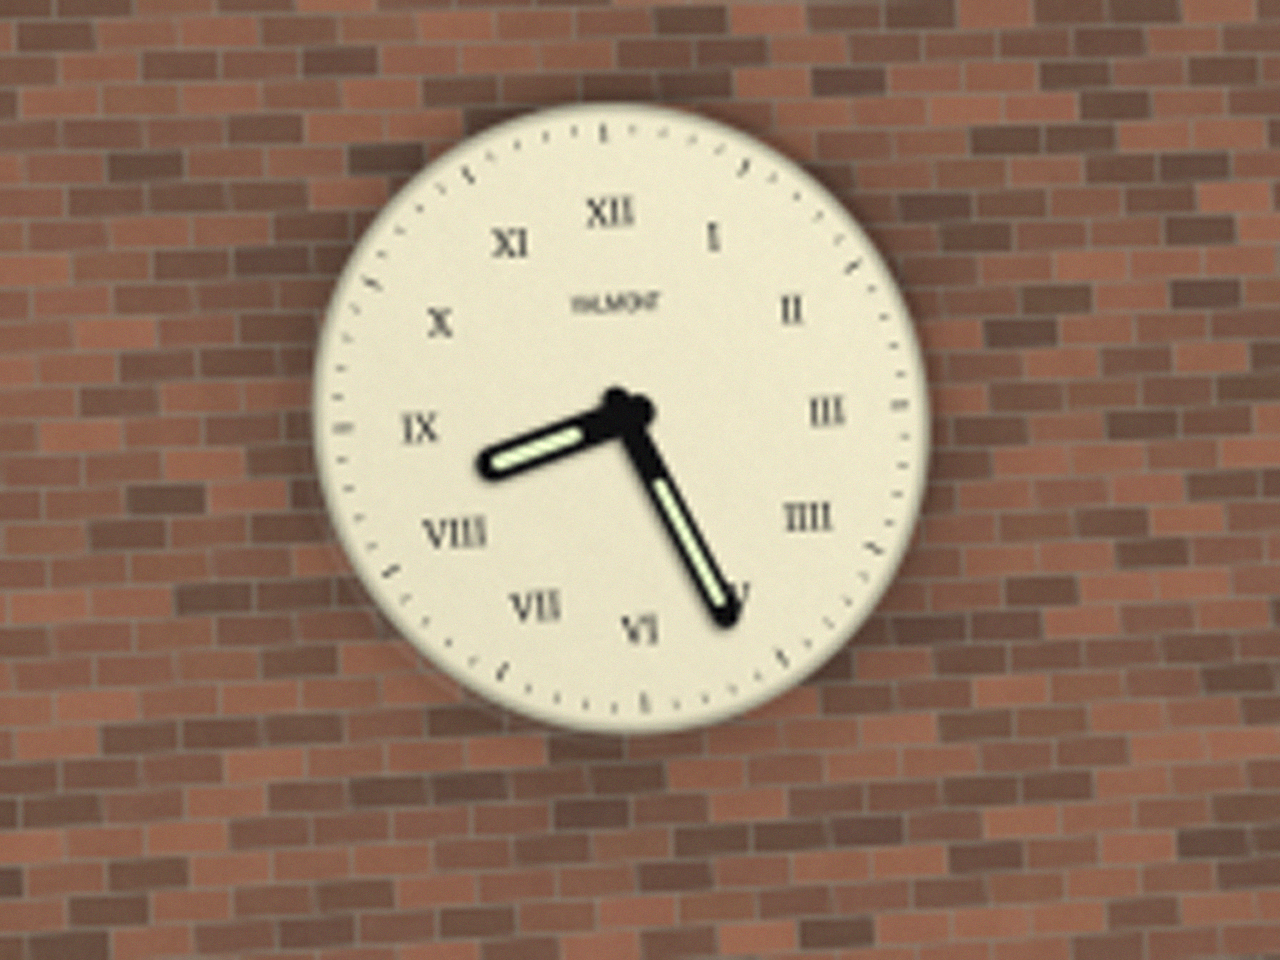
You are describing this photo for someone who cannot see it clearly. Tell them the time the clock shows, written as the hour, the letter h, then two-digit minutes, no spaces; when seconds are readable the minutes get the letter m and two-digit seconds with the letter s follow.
8h26
